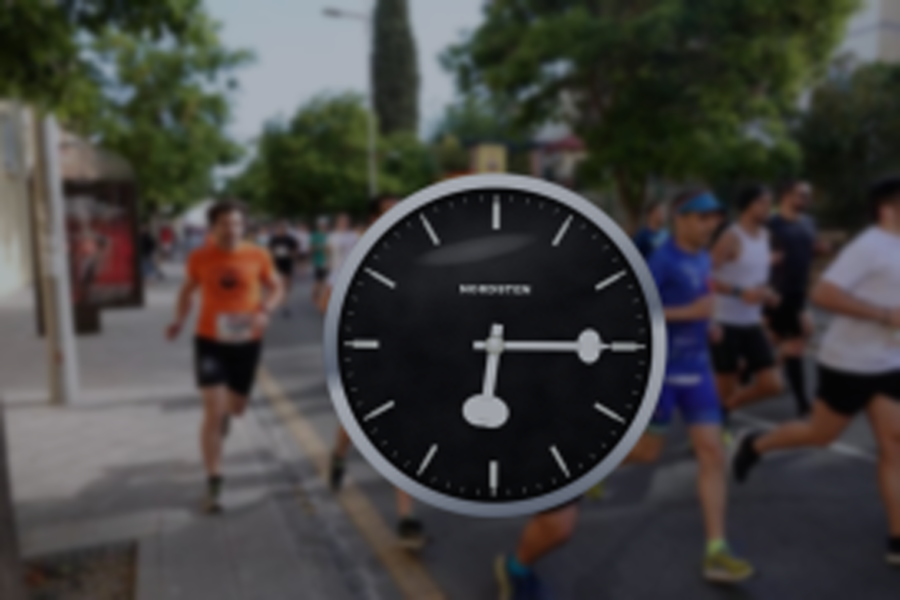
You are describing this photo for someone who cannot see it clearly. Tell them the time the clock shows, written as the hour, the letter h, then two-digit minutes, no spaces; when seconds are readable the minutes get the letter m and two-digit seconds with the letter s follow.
6h15
